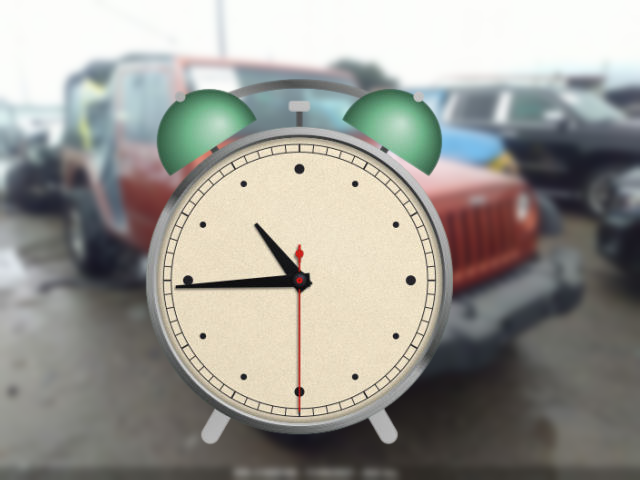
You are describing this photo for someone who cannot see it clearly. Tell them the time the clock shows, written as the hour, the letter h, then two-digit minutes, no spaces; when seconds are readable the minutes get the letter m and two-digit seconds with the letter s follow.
10h44m30s
